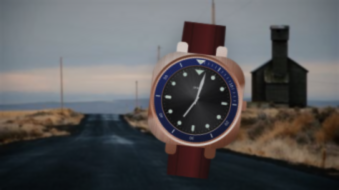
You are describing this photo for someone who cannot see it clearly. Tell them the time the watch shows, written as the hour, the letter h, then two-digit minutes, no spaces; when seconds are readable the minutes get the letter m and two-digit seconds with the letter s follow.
7h02
